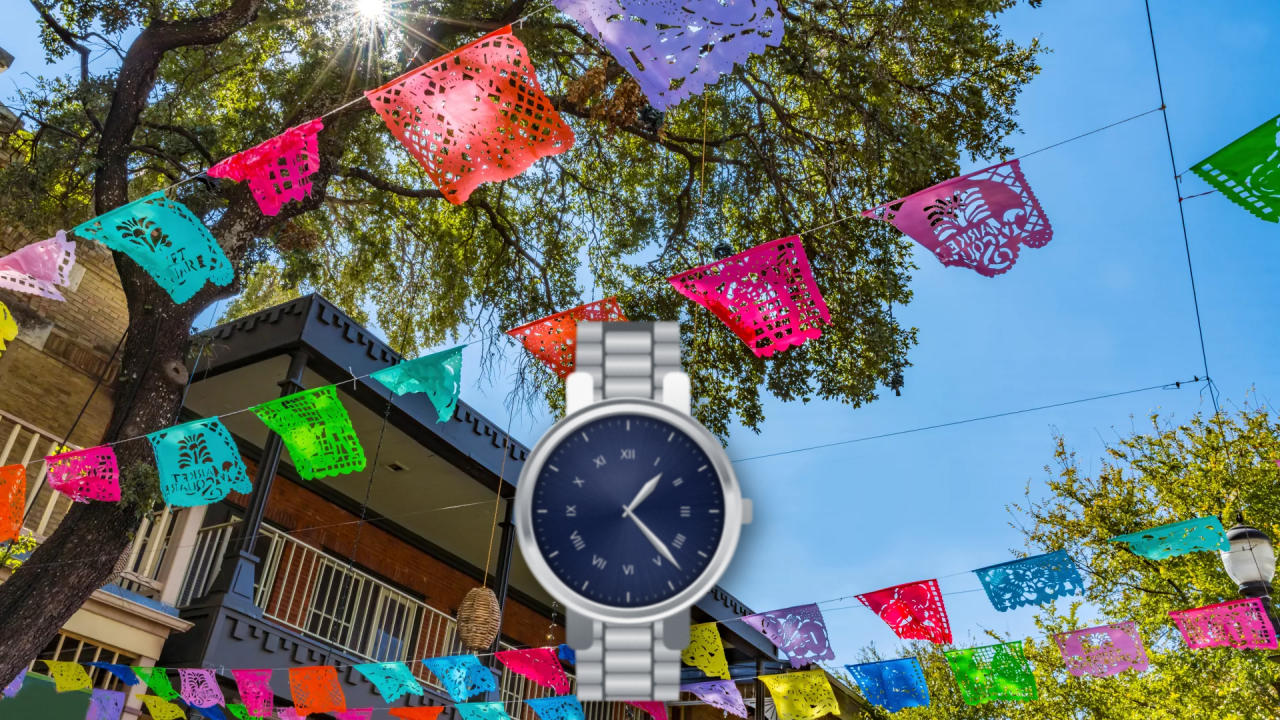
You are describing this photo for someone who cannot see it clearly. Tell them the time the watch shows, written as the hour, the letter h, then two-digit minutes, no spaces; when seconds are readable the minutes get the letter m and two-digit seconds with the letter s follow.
1h23
